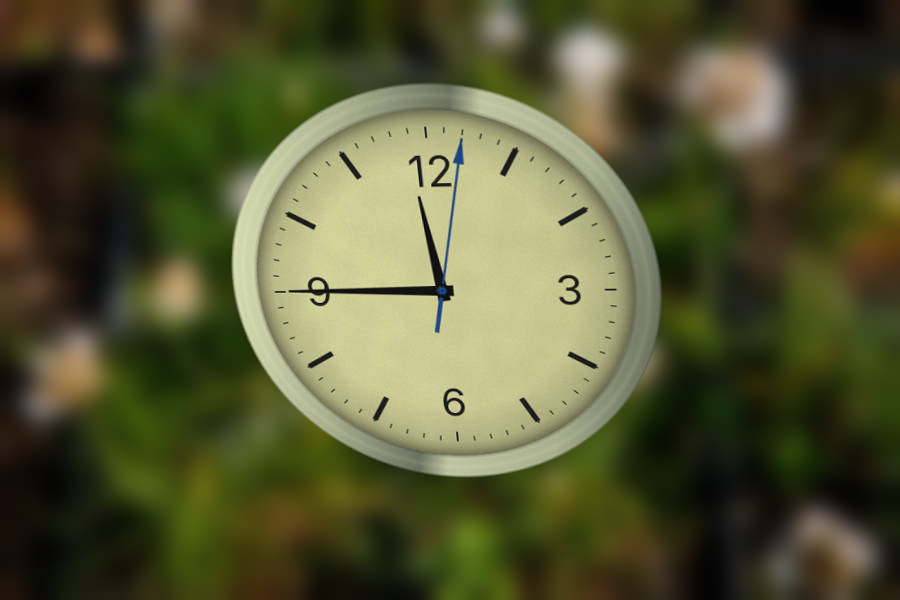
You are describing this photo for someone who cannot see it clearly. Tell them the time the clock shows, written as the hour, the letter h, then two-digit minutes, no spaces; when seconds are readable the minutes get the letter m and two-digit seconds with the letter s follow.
11h45m02s
